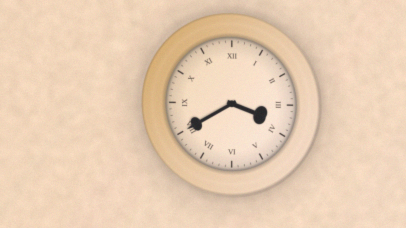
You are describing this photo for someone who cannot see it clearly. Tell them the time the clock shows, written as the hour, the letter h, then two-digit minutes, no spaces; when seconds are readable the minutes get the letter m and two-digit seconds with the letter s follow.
3h40
